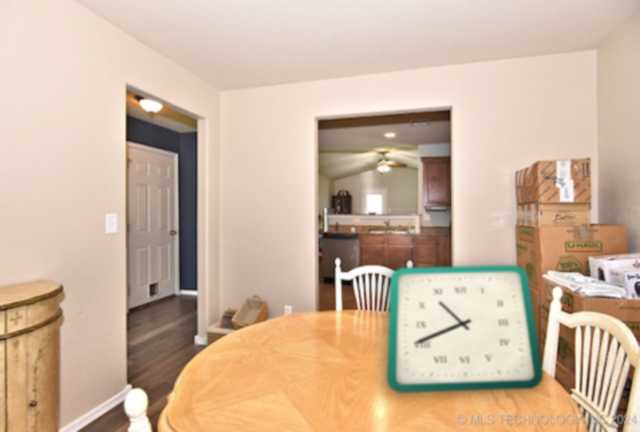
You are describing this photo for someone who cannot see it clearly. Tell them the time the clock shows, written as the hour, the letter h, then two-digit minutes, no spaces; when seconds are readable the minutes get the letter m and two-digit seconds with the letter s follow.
10h41
